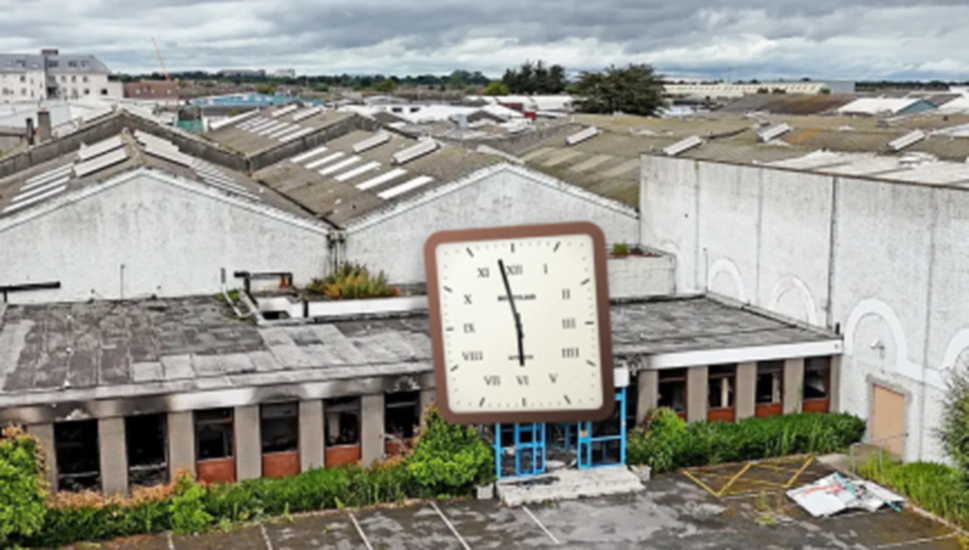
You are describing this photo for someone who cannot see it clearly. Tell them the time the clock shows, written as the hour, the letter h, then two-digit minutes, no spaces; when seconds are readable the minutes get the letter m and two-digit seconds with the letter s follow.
5h58
